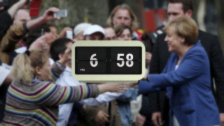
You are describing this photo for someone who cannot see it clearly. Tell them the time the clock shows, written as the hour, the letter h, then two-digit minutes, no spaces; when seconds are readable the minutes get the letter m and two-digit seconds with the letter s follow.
6h58
